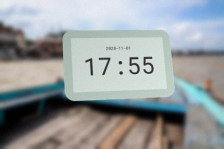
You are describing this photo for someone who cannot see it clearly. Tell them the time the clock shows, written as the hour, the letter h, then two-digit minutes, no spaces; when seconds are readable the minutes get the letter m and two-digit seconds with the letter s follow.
17h55
